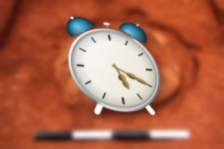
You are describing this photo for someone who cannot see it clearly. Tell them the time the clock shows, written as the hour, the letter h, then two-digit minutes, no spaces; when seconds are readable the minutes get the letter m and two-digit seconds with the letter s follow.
5h20
